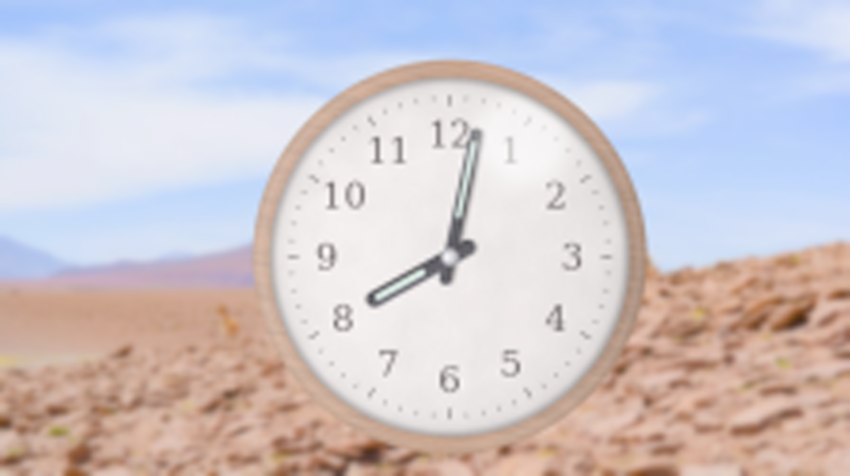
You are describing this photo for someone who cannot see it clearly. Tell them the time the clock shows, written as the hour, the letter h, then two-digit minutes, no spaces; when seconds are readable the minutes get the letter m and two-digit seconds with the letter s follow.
8h02
